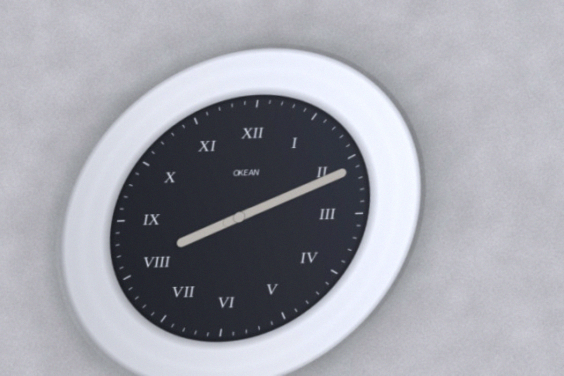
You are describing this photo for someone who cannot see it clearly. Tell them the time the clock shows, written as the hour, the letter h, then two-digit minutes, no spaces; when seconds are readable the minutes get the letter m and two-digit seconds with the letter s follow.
8h11
